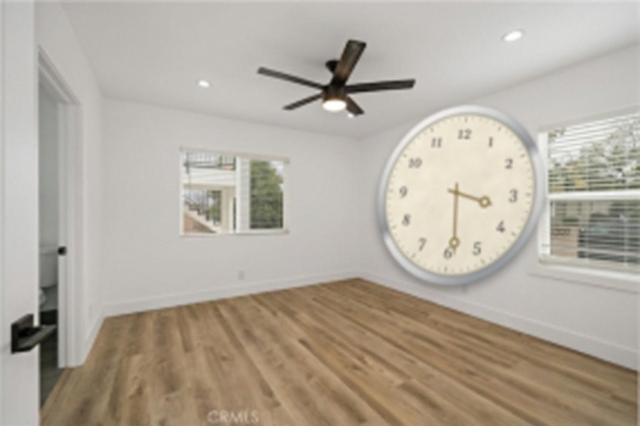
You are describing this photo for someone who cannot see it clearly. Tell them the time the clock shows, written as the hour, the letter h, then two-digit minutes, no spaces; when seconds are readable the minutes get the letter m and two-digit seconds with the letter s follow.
3h29
